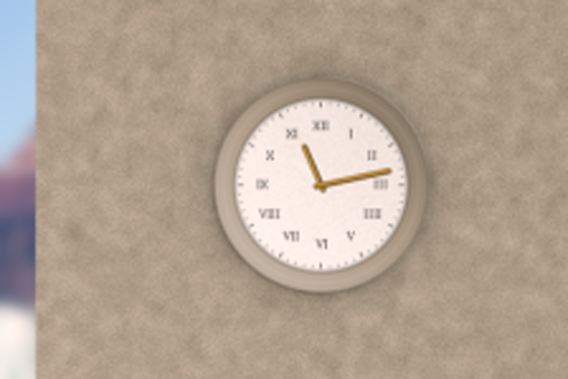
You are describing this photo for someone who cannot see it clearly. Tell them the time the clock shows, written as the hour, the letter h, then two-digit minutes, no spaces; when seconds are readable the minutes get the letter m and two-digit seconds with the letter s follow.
11h13
